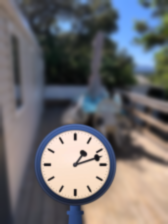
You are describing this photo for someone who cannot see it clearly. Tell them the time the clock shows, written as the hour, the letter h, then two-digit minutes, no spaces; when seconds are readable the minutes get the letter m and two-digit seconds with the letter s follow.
1h12
